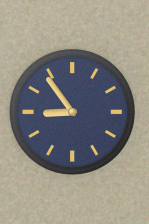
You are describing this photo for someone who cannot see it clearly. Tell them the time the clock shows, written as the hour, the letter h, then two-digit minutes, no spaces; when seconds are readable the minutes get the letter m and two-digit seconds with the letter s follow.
8h54
